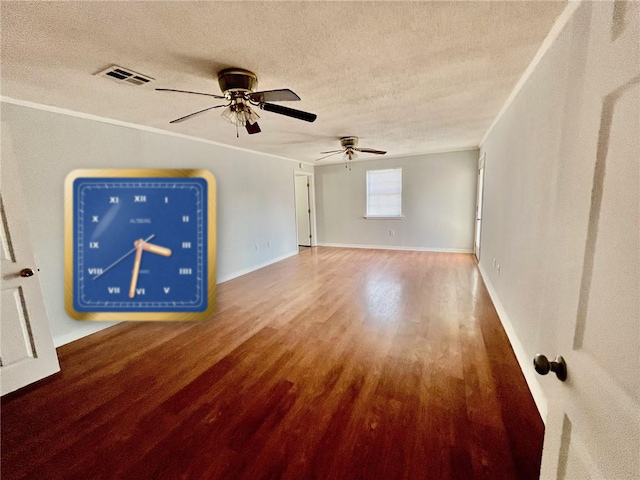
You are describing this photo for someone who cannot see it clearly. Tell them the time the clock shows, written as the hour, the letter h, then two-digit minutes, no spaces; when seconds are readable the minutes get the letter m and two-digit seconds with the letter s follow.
3h31m39s
